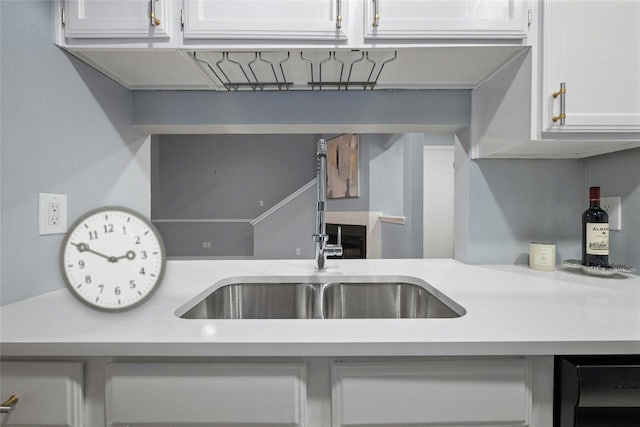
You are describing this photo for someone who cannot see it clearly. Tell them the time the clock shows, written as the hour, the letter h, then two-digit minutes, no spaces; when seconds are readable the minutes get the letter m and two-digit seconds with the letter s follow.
2h50
